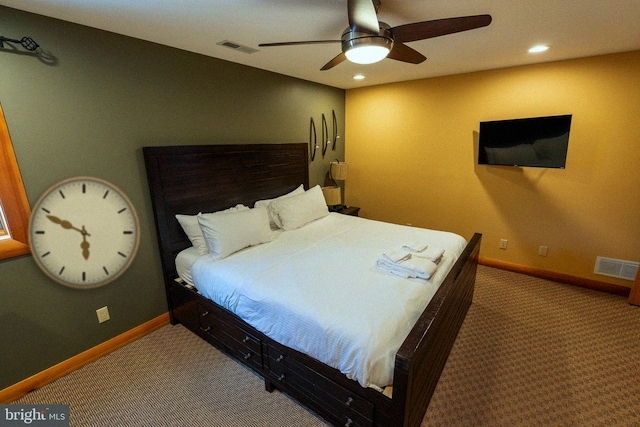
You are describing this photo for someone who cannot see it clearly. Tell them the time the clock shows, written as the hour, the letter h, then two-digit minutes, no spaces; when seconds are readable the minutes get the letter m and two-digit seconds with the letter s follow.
5h49
